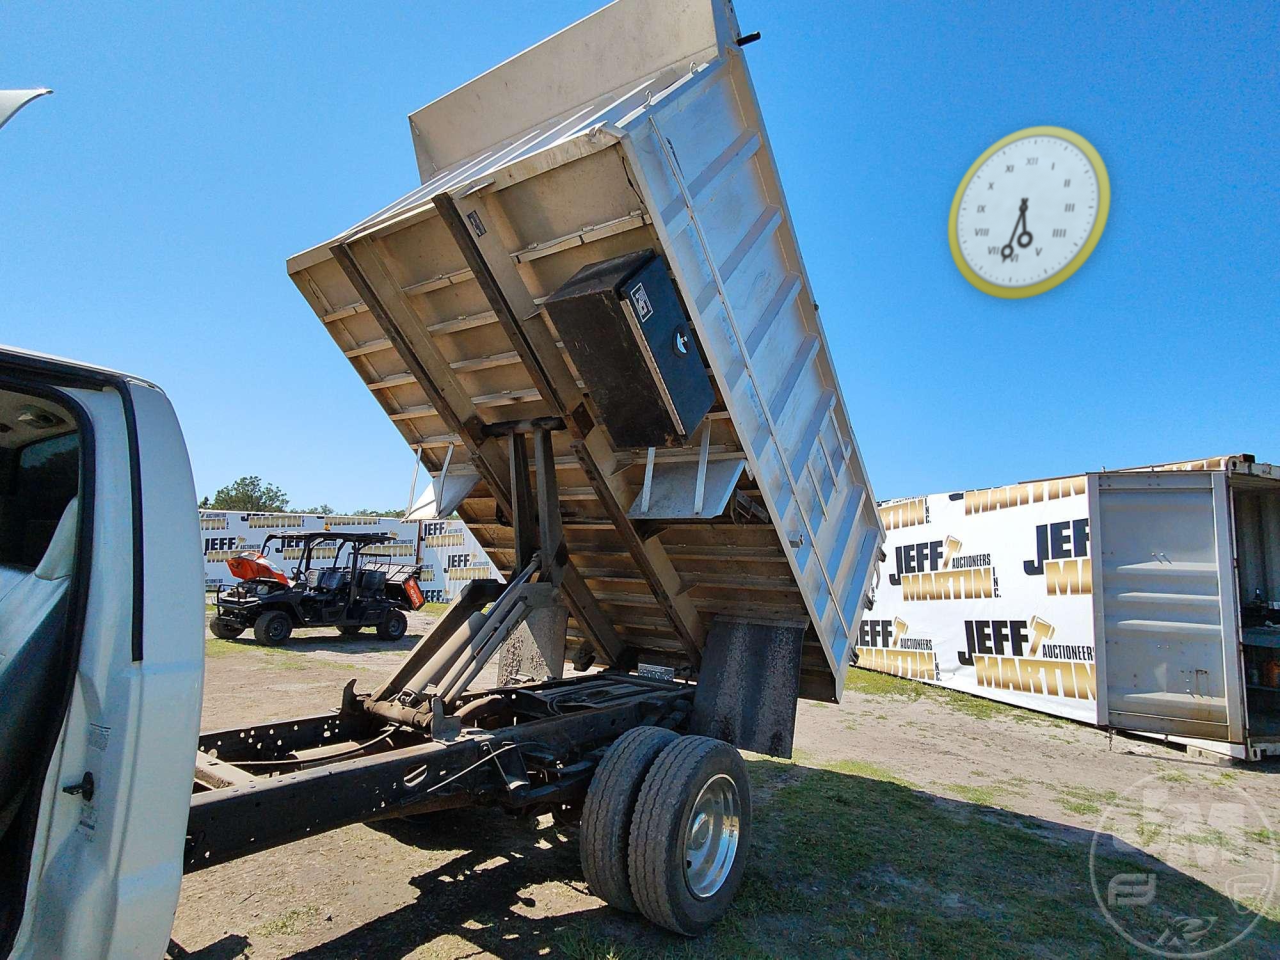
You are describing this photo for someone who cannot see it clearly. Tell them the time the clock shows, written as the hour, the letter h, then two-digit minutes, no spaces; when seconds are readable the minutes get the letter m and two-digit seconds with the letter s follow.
5h32
